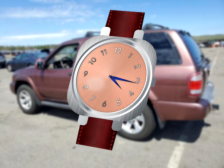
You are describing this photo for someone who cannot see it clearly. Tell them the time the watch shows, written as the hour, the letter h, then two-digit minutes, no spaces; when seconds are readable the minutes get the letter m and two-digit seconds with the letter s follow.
4h16
